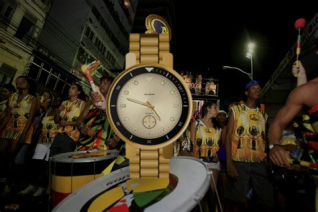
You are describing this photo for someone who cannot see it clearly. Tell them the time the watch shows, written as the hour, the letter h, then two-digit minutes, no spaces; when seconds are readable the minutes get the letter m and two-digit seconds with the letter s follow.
4h48
